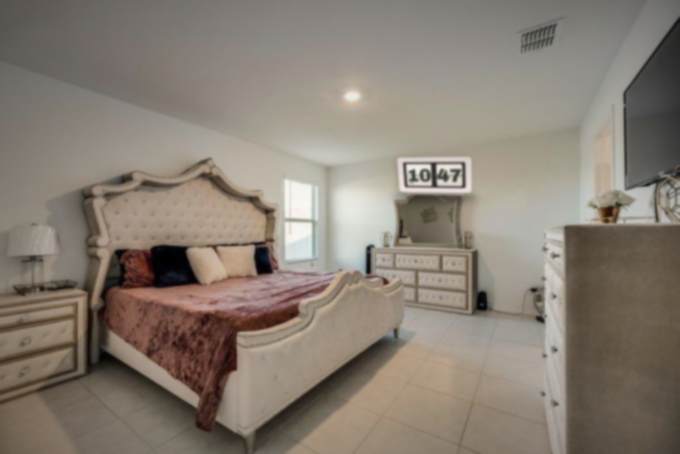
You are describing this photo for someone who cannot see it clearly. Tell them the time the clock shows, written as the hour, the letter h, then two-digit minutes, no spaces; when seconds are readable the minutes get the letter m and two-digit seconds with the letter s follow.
10h47
